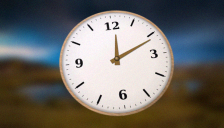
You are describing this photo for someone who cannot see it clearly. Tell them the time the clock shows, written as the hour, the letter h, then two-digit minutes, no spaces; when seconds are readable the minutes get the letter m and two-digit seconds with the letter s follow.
12h11
